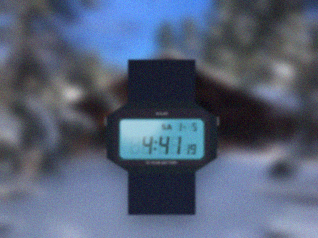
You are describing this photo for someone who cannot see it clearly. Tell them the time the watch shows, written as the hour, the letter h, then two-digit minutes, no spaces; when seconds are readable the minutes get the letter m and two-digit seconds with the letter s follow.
4h41
